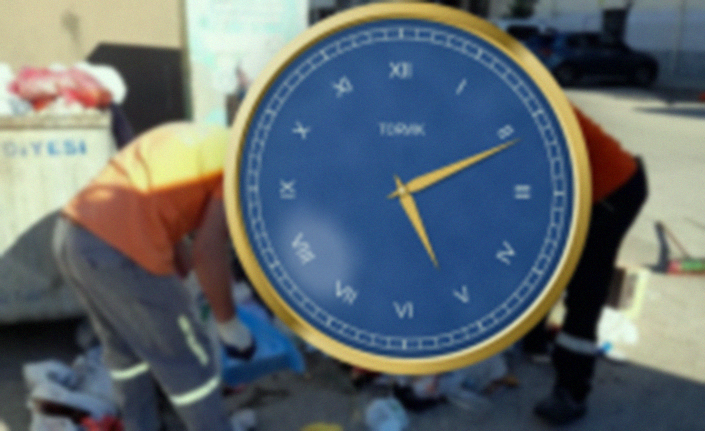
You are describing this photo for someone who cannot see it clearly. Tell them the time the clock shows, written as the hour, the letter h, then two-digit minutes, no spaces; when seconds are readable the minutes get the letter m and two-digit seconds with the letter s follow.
5h11
